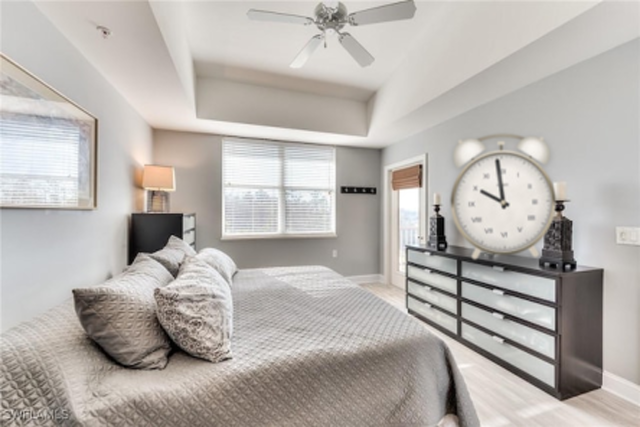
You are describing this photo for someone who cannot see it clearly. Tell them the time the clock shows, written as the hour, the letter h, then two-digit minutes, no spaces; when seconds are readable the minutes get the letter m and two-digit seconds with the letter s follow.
9h59
